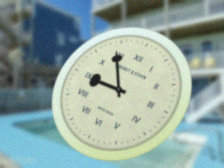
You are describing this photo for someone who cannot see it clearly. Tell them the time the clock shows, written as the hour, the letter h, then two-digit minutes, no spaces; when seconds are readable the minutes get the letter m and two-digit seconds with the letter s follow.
8h54
